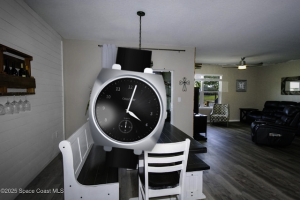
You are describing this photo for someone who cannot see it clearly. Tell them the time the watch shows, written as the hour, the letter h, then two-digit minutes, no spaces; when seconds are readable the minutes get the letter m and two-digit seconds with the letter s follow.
4h02
